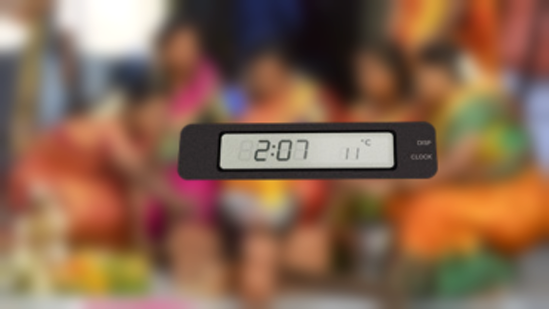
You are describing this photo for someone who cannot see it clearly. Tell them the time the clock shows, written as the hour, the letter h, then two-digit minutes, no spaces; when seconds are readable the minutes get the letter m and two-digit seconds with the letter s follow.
2h07
